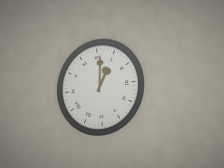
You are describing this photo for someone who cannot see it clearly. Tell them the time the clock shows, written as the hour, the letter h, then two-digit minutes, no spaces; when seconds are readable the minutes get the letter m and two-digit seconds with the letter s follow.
1h01
